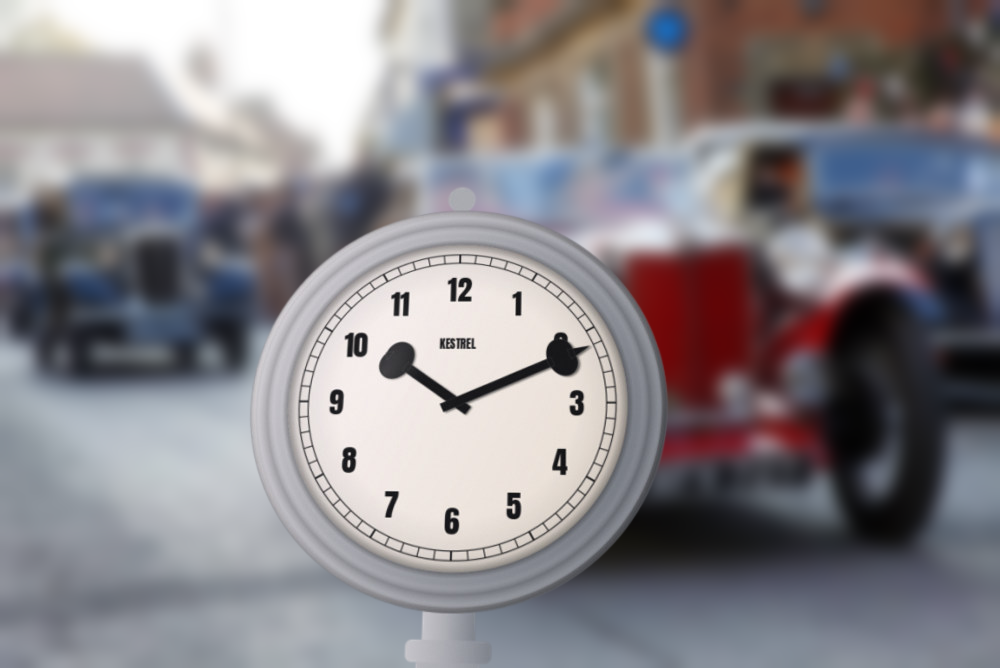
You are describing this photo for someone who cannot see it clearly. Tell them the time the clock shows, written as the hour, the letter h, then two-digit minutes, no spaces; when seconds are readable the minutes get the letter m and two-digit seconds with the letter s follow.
10h11
